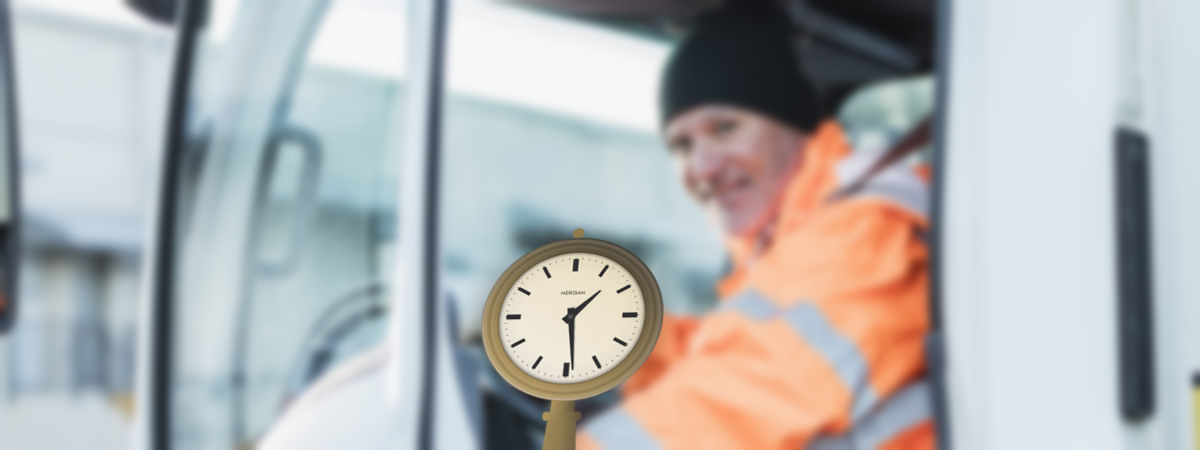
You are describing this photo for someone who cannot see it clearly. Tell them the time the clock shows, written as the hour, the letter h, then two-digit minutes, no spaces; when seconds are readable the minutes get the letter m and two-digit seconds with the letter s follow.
1h29
